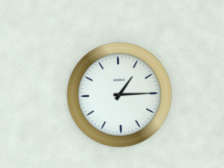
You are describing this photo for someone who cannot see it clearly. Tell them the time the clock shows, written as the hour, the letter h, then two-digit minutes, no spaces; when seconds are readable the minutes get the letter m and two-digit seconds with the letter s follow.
1h15
